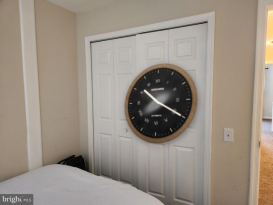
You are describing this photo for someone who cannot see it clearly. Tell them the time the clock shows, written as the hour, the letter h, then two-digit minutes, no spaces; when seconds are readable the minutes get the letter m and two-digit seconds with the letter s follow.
10h20
